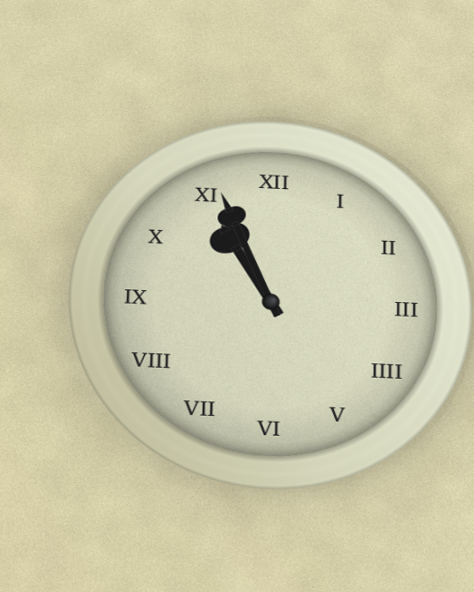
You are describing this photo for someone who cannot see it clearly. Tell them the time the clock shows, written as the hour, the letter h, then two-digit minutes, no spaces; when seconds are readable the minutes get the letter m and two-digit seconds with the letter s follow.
10h56
